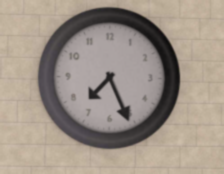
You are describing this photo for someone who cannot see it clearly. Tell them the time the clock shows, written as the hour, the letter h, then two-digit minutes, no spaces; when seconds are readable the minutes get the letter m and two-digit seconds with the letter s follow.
7h26
